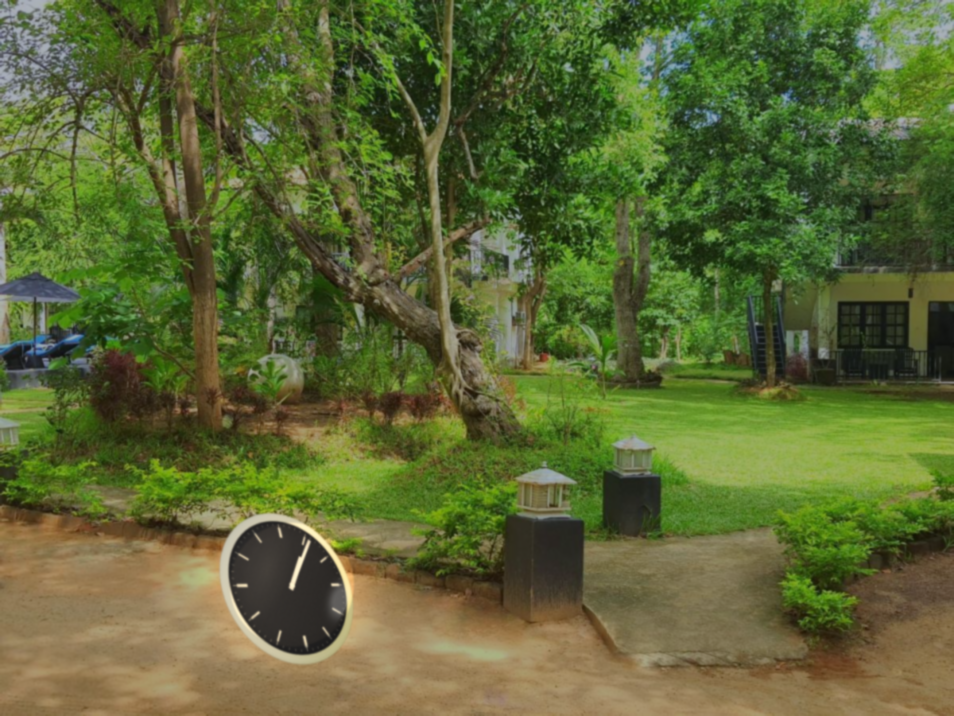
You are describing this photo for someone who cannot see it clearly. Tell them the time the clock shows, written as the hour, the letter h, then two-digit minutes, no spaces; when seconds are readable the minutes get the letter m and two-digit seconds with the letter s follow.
1h06
